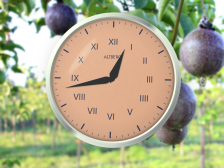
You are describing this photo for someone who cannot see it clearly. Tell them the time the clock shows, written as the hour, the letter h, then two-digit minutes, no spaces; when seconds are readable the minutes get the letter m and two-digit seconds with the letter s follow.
12h43
